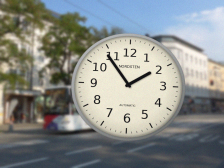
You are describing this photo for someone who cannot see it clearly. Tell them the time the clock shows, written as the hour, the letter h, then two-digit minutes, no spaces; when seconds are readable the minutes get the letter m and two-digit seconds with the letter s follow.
1h54
